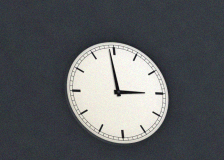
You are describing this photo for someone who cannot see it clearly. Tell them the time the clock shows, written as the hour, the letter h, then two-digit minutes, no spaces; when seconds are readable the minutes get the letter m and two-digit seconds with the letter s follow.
2h59
